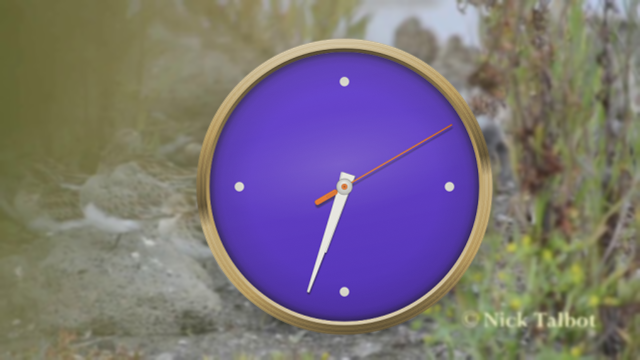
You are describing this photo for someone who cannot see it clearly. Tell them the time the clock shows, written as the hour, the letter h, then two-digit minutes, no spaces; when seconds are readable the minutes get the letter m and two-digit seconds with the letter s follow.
6h33m10s
